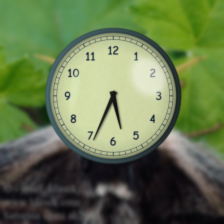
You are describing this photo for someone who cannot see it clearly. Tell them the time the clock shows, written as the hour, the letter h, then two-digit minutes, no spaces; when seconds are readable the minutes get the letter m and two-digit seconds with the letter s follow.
5h34
